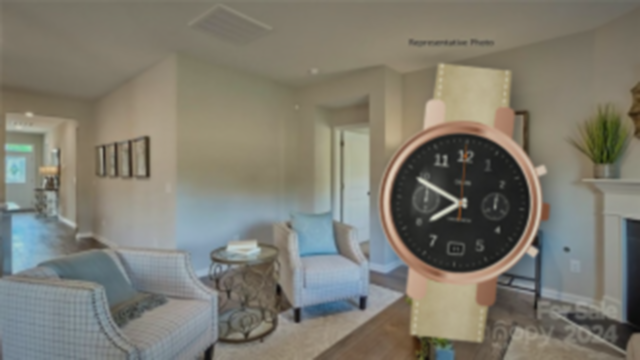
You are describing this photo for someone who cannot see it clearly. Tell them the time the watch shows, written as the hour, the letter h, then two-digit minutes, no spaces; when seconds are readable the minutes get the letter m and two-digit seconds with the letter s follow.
7h49
